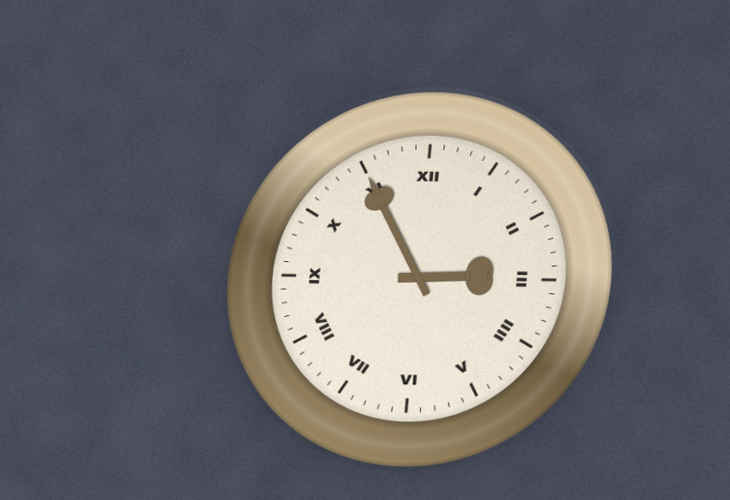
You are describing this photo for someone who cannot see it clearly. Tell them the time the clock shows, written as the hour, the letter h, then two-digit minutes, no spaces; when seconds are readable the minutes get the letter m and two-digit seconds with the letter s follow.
2h55
